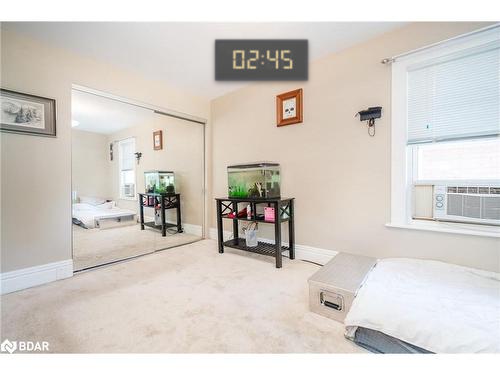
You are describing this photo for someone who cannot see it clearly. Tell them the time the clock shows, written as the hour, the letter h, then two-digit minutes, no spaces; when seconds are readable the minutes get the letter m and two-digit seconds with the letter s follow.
2h45
